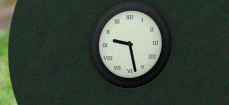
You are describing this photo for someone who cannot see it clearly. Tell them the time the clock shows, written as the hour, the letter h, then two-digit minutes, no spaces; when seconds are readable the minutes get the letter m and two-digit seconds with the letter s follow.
9h28
